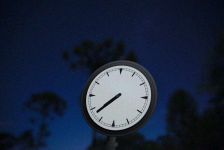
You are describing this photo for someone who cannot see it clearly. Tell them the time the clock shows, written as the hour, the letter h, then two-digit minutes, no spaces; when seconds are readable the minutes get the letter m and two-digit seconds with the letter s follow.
7h38
